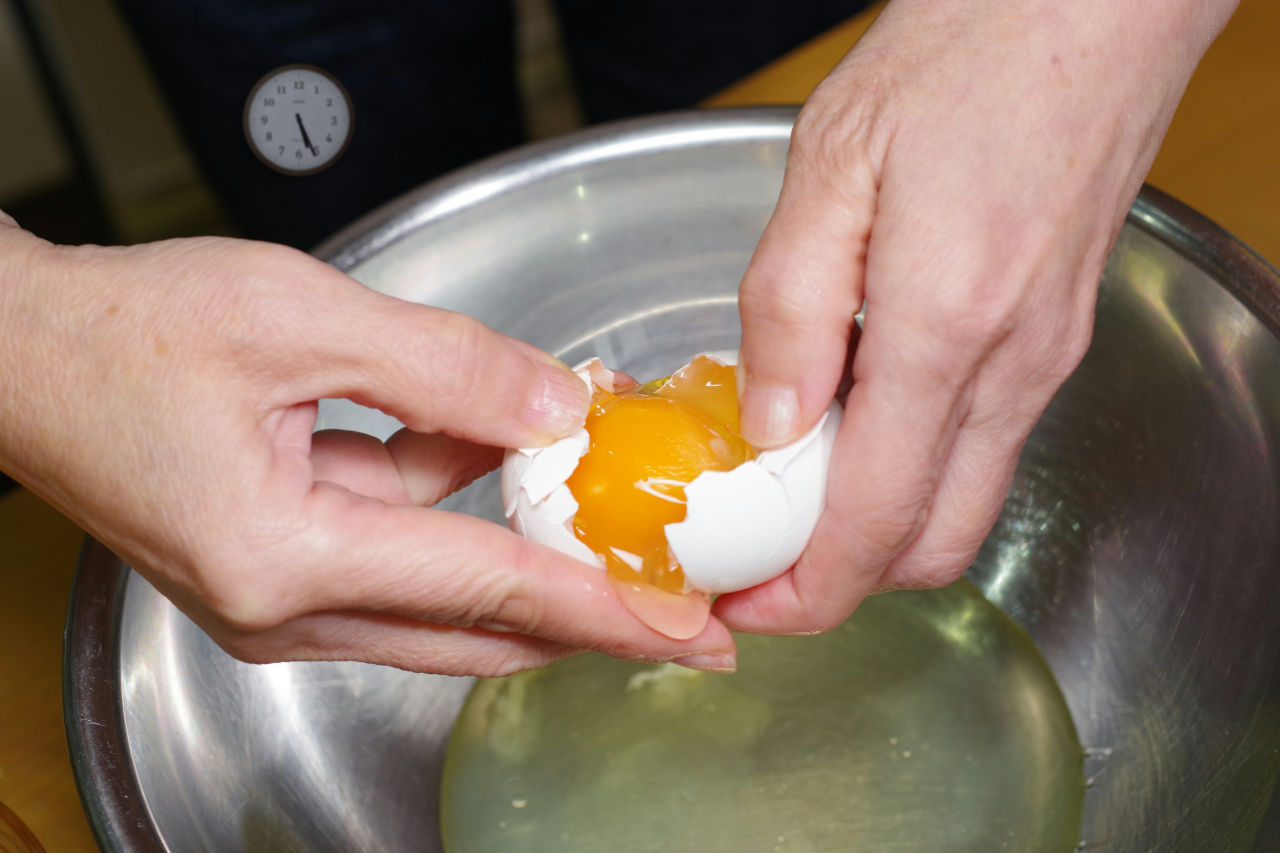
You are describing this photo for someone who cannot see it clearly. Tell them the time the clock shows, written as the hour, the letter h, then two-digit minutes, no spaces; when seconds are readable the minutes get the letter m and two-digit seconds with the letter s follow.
5h26
